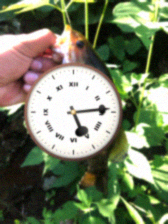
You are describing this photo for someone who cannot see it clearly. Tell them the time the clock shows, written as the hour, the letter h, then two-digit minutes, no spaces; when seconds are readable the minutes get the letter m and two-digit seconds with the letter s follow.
5h14
